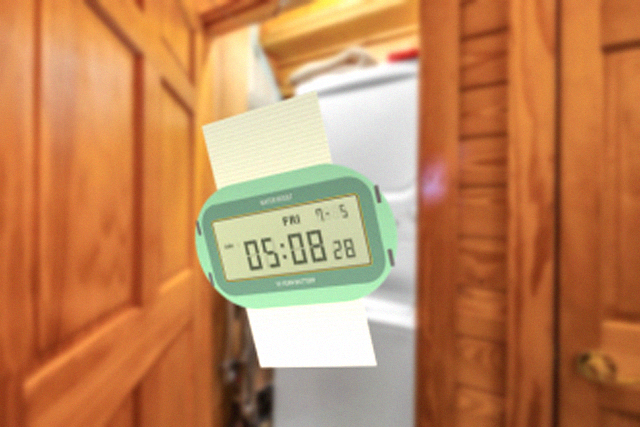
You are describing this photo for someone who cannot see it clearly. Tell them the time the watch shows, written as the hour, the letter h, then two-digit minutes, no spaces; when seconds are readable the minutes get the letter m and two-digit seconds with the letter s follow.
5h08m28s
